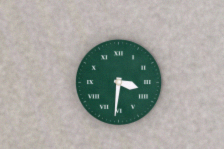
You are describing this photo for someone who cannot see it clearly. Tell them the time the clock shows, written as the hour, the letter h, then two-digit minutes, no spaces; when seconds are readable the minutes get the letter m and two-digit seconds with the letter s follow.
3h31
